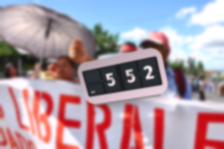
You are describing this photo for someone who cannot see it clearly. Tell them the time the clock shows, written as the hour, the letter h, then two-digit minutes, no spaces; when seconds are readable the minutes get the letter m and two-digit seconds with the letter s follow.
5h52
